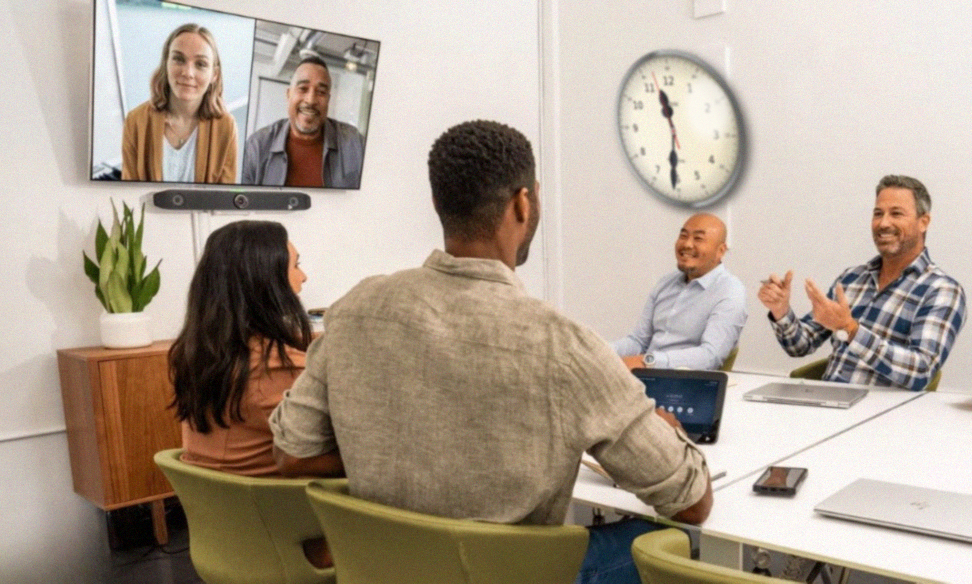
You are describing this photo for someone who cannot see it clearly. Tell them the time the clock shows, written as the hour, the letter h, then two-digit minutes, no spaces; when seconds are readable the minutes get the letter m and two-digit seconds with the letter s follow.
11h30m57s
